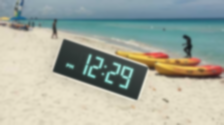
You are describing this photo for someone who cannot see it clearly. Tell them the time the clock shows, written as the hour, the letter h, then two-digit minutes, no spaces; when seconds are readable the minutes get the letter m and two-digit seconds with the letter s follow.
12h29
